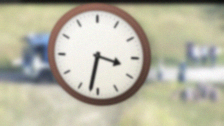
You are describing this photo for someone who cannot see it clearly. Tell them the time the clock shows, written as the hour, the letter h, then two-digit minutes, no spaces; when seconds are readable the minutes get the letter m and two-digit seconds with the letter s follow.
3h32
